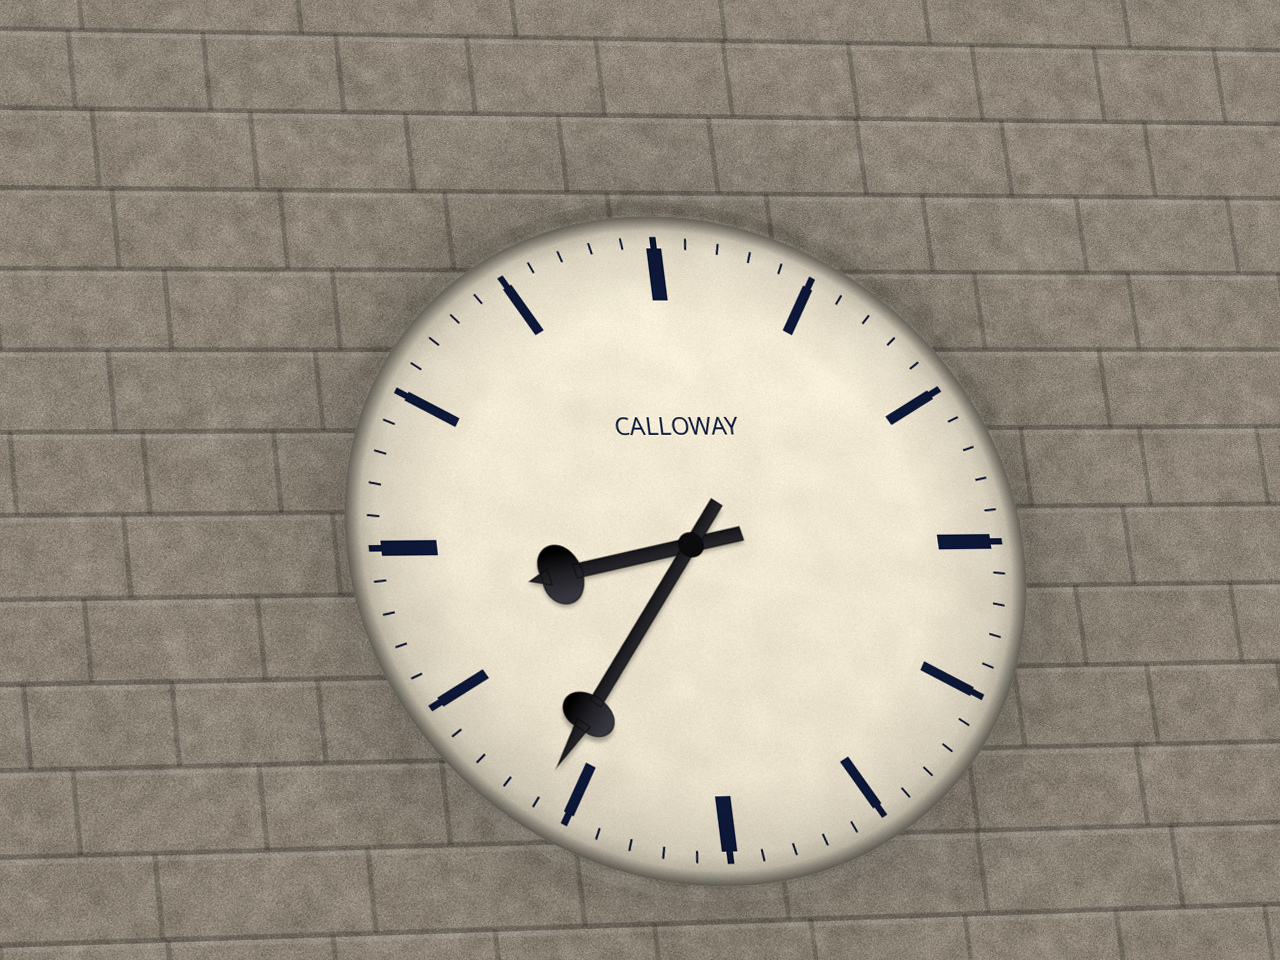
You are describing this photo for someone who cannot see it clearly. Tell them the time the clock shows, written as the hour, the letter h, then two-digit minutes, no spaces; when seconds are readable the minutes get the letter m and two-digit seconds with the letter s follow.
8h36
